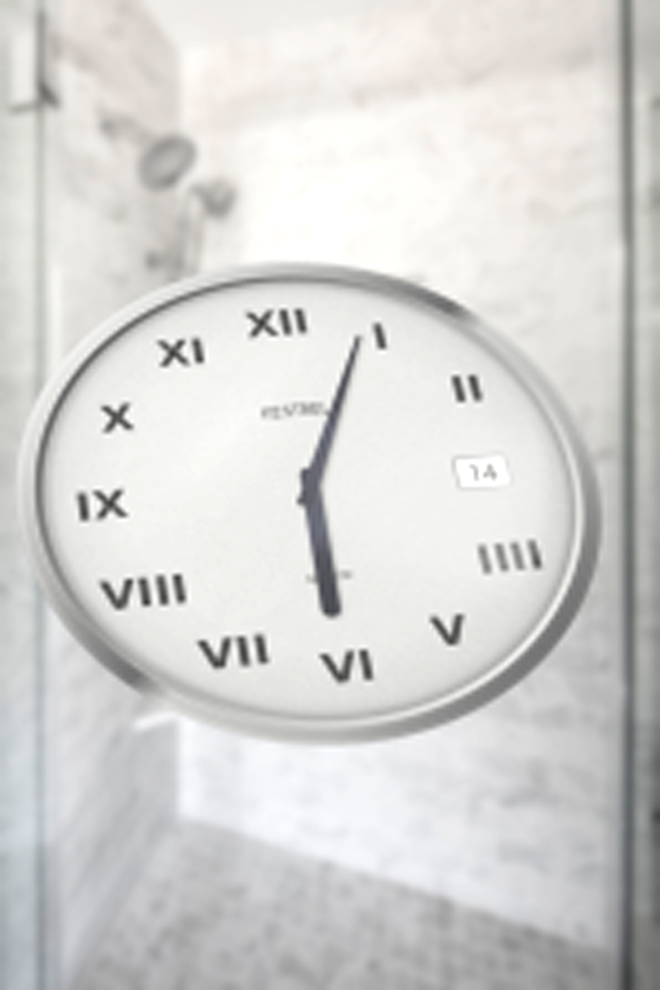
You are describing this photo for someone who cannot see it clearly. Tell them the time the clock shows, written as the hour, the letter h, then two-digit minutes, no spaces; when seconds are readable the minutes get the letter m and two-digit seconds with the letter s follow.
6h04
